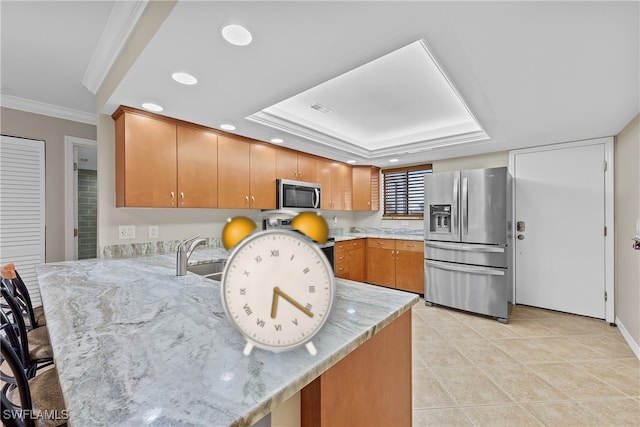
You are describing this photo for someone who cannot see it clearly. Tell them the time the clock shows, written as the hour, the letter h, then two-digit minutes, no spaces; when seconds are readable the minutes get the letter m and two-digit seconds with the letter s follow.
6h21
